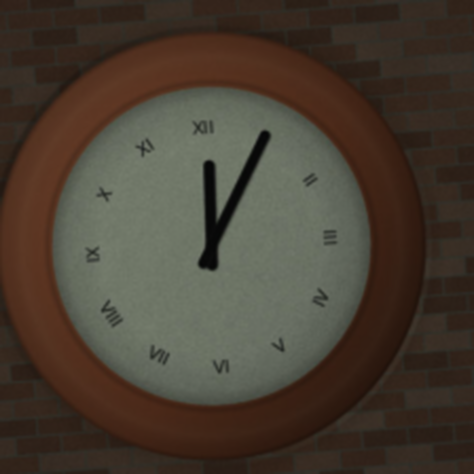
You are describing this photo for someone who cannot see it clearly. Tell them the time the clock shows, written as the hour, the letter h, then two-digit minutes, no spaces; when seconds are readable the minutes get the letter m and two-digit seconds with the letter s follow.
12h05
